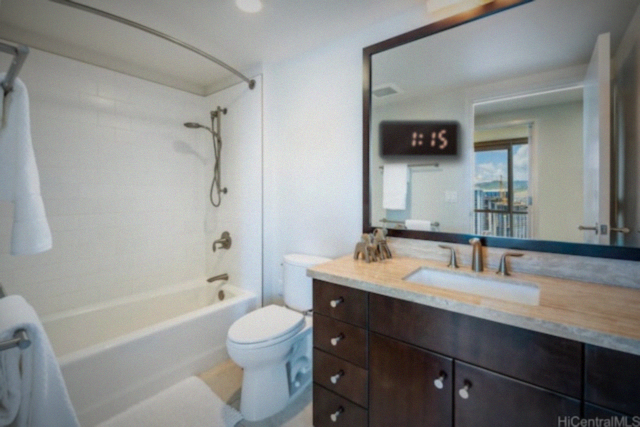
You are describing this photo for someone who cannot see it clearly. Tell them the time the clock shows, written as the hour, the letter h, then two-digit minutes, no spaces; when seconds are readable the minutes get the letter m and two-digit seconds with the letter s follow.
1h15
